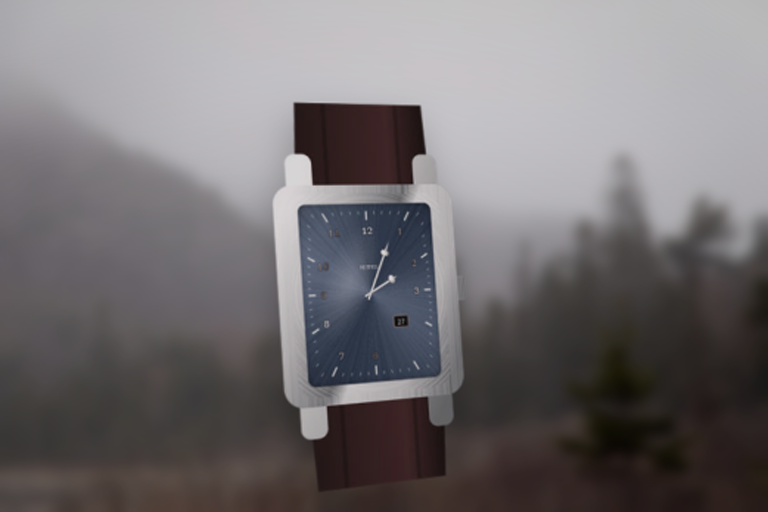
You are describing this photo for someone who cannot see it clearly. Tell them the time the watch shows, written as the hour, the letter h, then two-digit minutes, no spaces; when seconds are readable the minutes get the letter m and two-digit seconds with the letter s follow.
2h04
